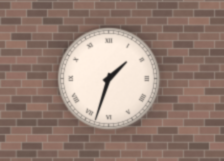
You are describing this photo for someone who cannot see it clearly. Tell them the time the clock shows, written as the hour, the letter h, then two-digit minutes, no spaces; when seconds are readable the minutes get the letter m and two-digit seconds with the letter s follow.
1h33
